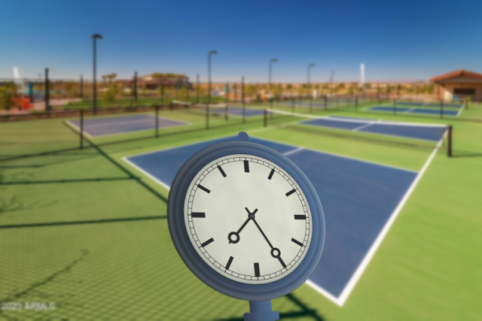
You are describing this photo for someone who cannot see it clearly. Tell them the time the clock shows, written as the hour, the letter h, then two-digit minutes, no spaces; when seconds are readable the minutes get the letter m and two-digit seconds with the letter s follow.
7h25
